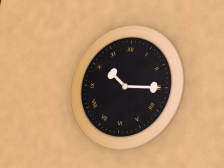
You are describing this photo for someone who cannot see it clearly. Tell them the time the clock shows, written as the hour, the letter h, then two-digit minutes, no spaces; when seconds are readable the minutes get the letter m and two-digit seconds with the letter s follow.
10h15
